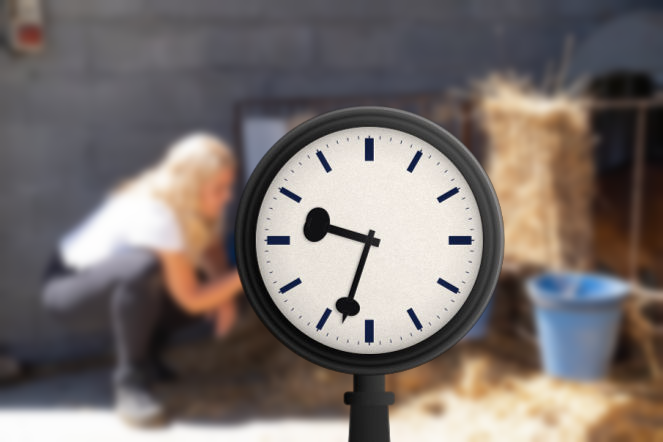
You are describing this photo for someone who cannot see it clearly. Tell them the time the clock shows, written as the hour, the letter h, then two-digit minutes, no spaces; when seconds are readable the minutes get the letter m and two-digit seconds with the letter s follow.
9h33
